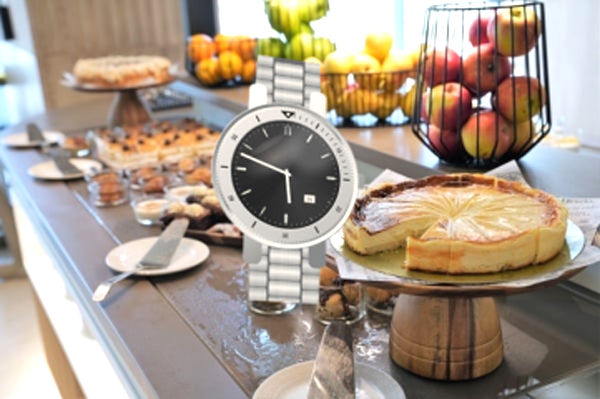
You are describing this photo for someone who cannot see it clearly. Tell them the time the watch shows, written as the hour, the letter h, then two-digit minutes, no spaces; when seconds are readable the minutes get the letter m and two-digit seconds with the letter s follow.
5h48
